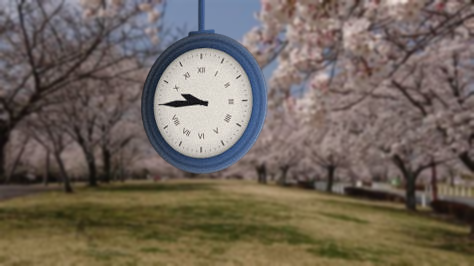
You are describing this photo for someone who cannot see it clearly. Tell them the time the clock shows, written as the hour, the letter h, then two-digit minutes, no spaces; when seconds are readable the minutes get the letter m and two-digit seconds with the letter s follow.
9h45
